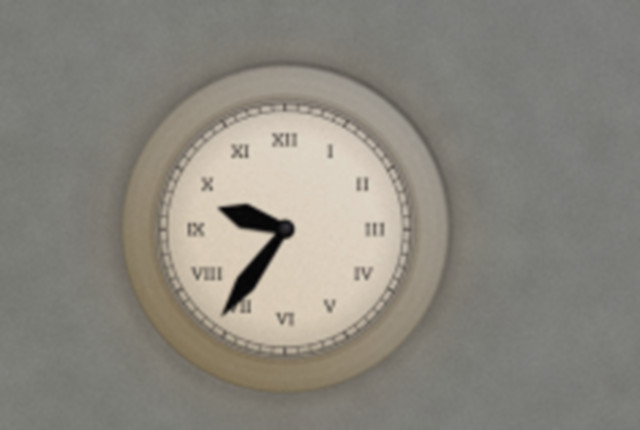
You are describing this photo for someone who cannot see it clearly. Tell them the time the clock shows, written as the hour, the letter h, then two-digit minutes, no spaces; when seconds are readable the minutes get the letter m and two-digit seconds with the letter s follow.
9h36
